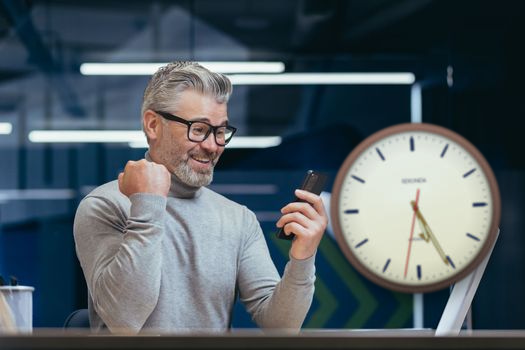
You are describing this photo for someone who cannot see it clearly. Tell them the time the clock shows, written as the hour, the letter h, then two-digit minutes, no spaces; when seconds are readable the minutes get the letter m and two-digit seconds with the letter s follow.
5h25m32s
